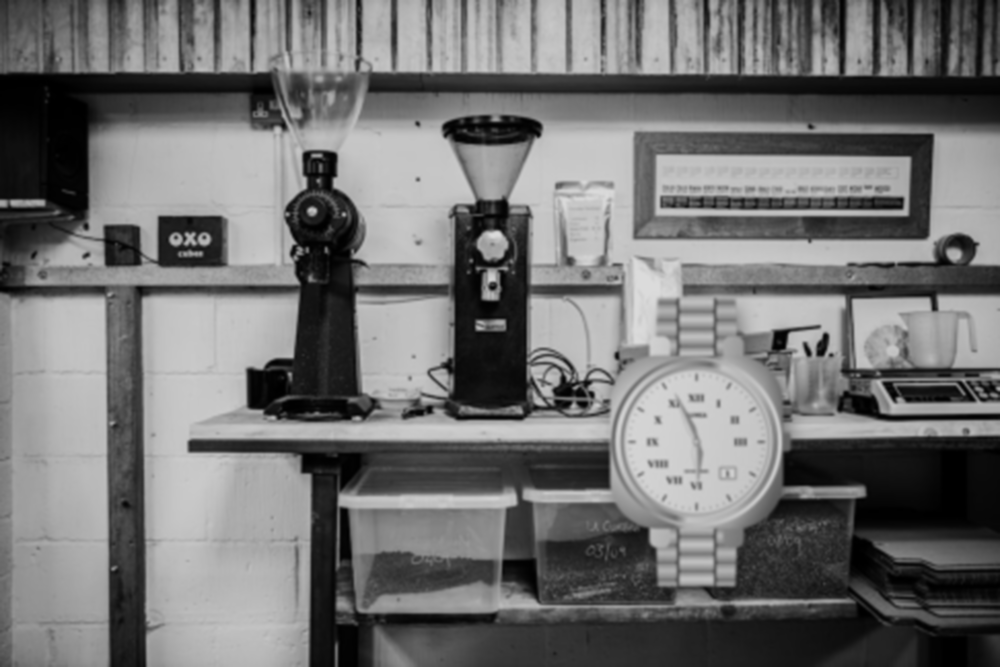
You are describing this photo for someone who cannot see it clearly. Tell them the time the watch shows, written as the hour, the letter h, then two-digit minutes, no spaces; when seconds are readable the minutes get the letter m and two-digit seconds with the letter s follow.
5h56
